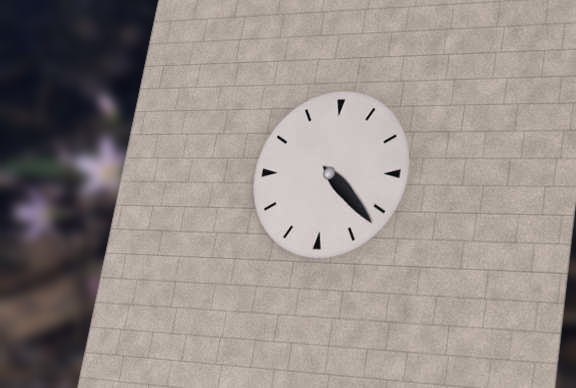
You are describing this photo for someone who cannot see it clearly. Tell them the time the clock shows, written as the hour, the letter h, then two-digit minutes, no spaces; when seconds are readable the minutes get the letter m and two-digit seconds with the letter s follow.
4h22
